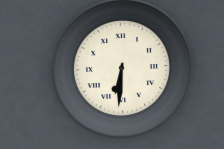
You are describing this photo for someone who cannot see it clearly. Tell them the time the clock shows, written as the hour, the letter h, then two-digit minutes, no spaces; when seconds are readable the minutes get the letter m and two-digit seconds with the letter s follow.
6h31
